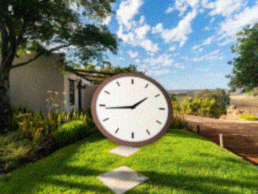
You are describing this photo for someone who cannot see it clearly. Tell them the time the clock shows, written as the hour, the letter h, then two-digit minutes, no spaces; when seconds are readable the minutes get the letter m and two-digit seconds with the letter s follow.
1h44
